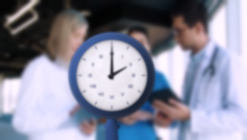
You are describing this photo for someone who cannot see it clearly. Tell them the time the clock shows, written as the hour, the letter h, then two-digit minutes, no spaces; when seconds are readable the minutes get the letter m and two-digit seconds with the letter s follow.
2h00
